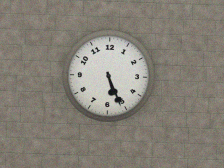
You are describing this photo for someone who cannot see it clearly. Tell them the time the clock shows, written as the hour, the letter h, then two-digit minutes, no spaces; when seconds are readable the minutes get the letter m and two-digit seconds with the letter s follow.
5h26
